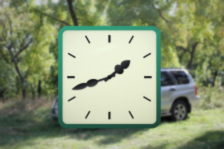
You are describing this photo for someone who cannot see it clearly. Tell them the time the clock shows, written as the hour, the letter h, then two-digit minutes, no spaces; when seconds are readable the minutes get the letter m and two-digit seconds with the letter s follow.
1h42
